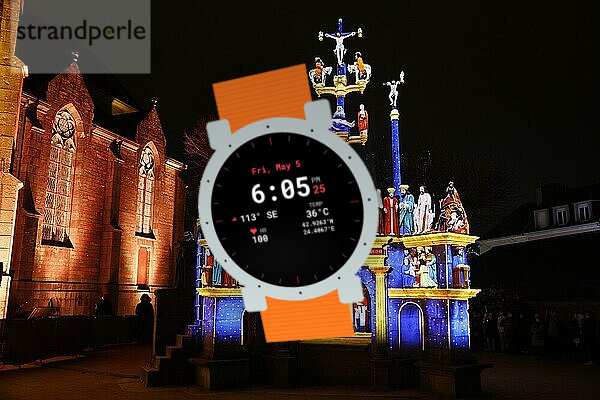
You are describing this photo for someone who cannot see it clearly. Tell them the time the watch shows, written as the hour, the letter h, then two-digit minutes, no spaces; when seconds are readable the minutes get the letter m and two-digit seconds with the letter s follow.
6h05m25s
